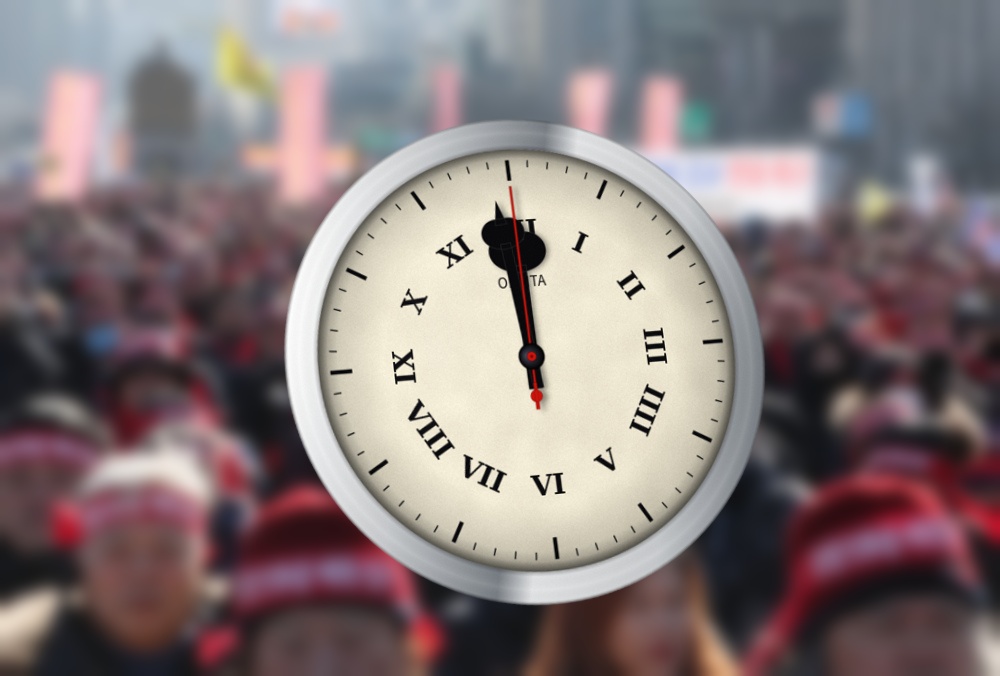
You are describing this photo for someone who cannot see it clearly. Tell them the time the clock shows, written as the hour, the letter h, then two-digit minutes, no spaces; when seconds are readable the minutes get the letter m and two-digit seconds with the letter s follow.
11h59m00s
